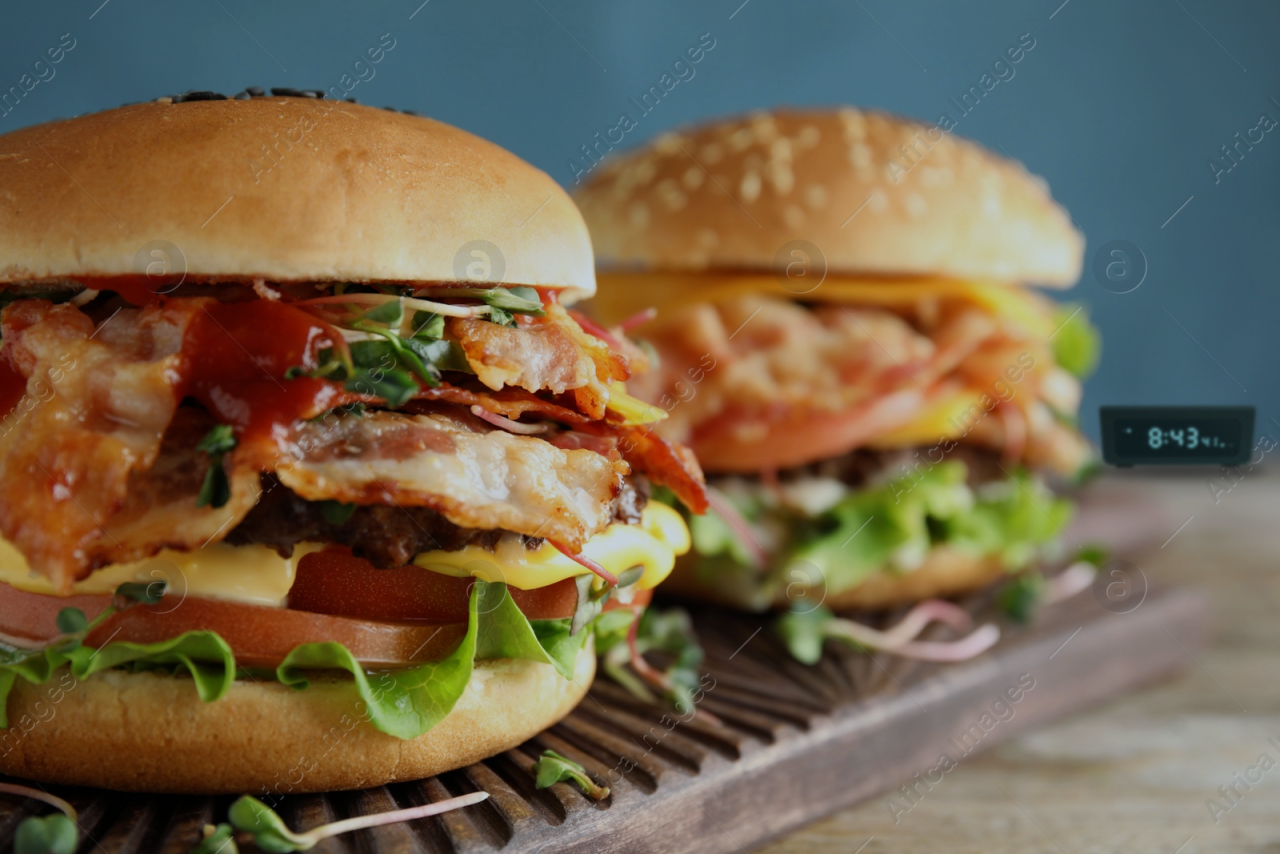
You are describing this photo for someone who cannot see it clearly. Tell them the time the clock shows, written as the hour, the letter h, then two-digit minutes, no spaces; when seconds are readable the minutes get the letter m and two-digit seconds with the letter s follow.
8h43
